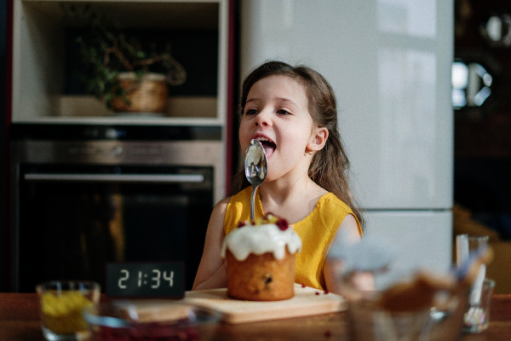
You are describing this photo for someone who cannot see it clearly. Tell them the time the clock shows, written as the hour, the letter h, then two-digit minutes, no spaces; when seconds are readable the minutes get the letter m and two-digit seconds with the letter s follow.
21h34
